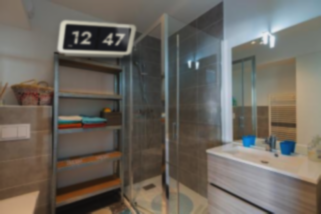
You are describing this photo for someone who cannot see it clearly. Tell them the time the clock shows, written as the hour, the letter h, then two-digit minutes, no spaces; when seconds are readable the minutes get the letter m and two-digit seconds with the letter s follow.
12h47
